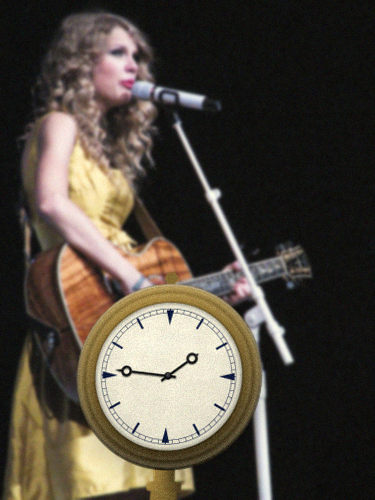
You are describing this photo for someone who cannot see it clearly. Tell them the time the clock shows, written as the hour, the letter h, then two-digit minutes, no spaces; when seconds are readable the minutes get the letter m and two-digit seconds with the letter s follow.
1h46
